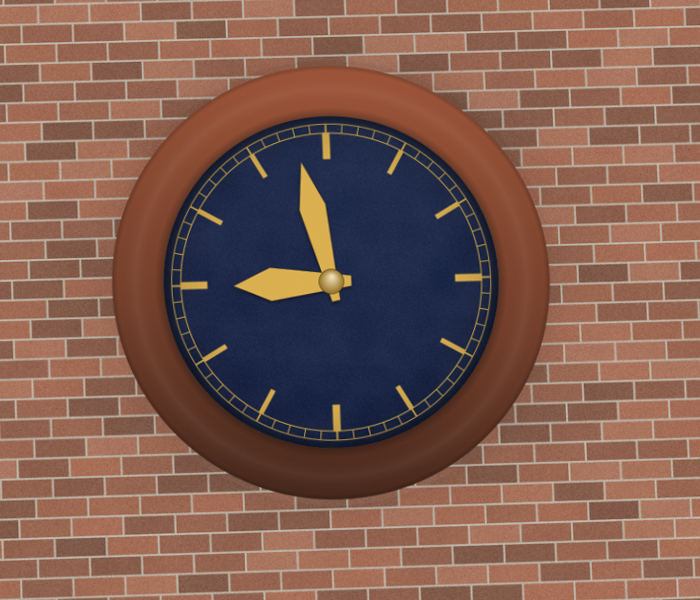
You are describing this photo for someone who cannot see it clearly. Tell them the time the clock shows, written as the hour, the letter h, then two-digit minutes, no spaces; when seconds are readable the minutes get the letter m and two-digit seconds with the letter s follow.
8h58
